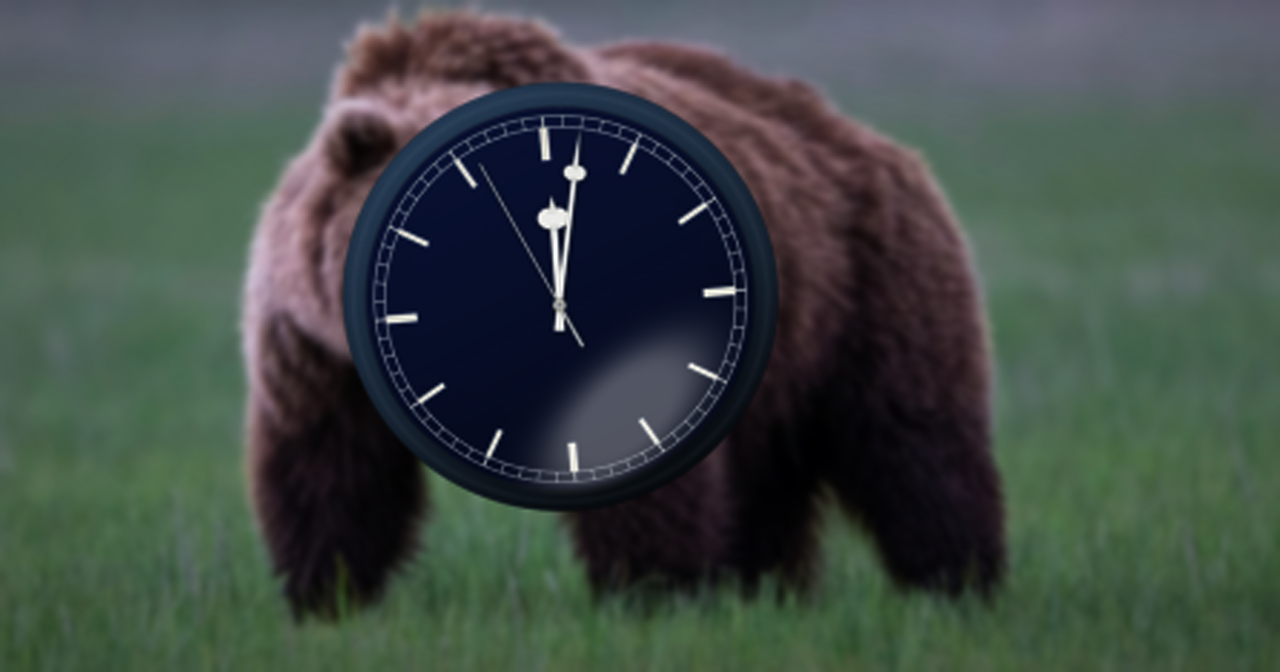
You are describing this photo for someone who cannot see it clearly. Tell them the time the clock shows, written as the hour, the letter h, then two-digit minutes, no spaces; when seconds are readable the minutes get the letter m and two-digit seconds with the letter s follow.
12h01m56s
